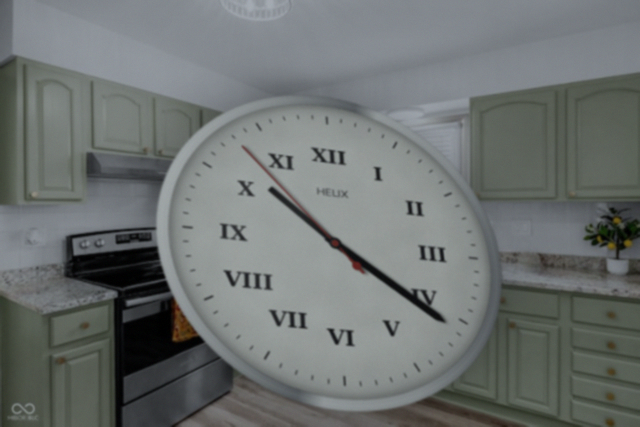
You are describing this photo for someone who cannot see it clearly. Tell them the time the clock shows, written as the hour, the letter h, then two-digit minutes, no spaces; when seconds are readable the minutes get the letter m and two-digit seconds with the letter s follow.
10h20m53s
